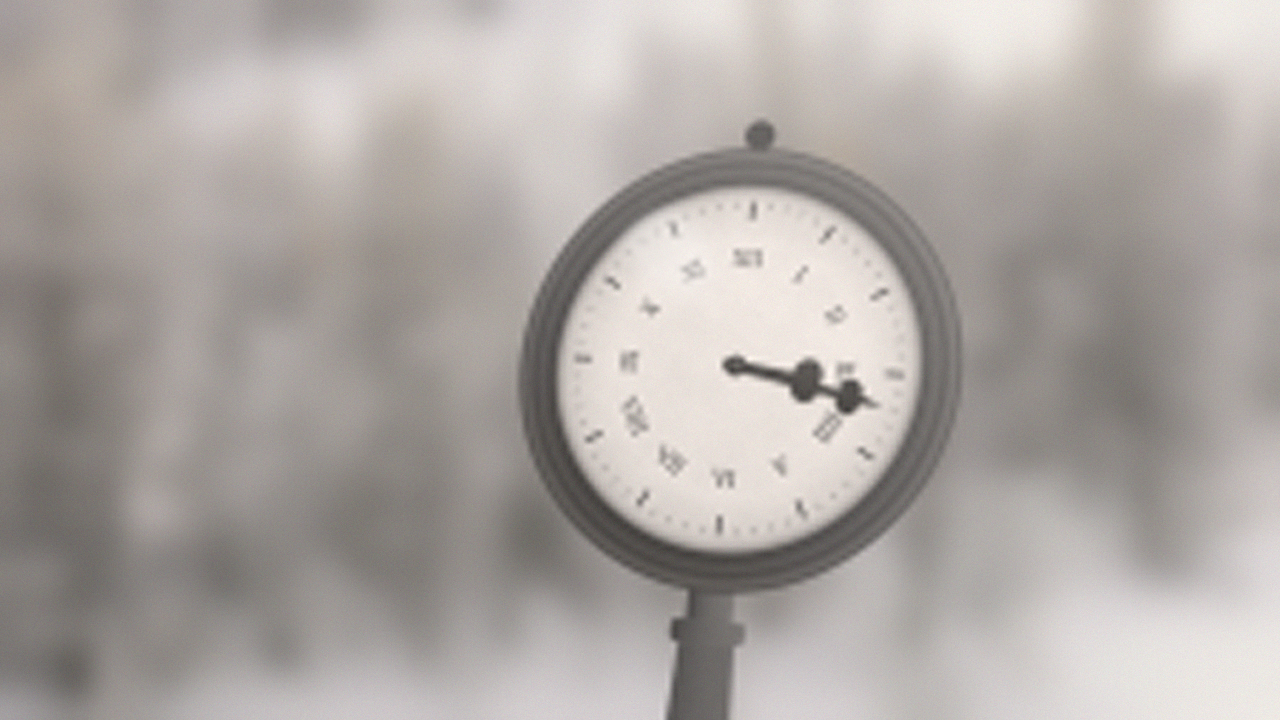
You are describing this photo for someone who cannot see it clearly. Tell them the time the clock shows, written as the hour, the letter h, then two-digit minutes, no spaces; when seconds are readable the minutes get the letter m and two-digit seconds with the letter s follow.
3h17
